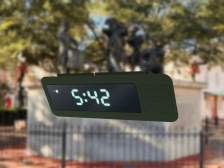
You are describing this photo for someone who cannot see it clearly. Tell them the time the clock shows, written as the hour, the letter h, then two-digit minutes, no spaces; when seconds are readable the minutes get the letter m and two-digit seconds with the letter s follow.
5h42
